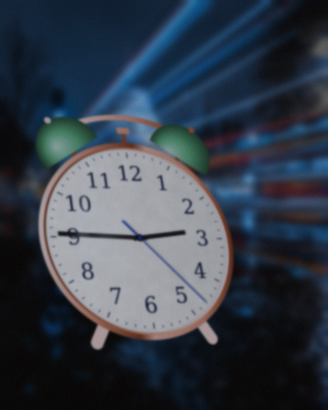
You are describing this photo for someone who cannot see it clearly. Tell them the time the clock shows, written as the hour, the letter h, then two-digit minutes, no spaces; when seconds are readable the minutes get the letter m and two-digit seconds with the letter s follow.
2h45m23s
